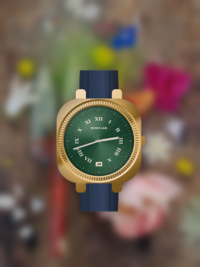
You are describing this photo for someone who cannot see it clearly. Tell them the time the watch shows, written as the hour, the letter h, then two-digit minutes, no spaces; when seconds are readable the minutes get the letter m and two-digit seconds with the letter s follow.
2h42
